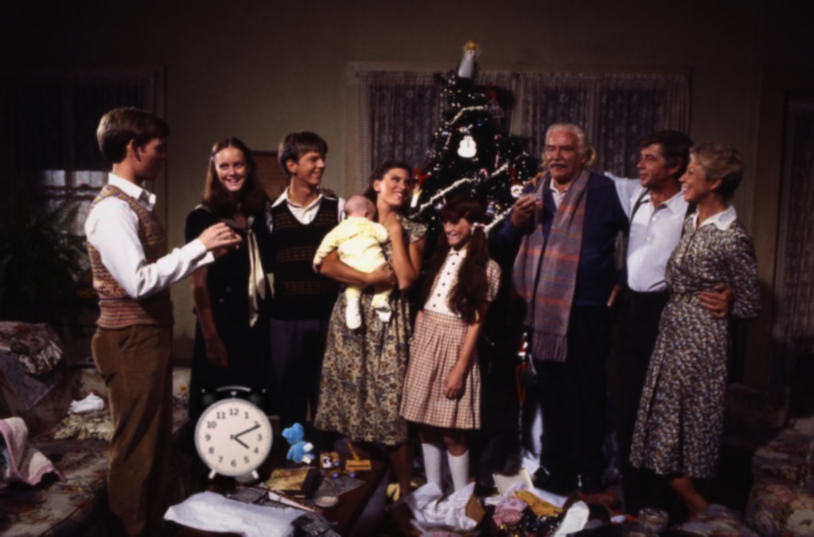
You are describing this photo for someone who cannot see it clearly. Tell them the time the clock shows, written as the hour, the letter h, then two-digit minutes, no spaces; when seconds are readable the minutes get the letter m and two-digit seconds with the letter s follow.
4h11
